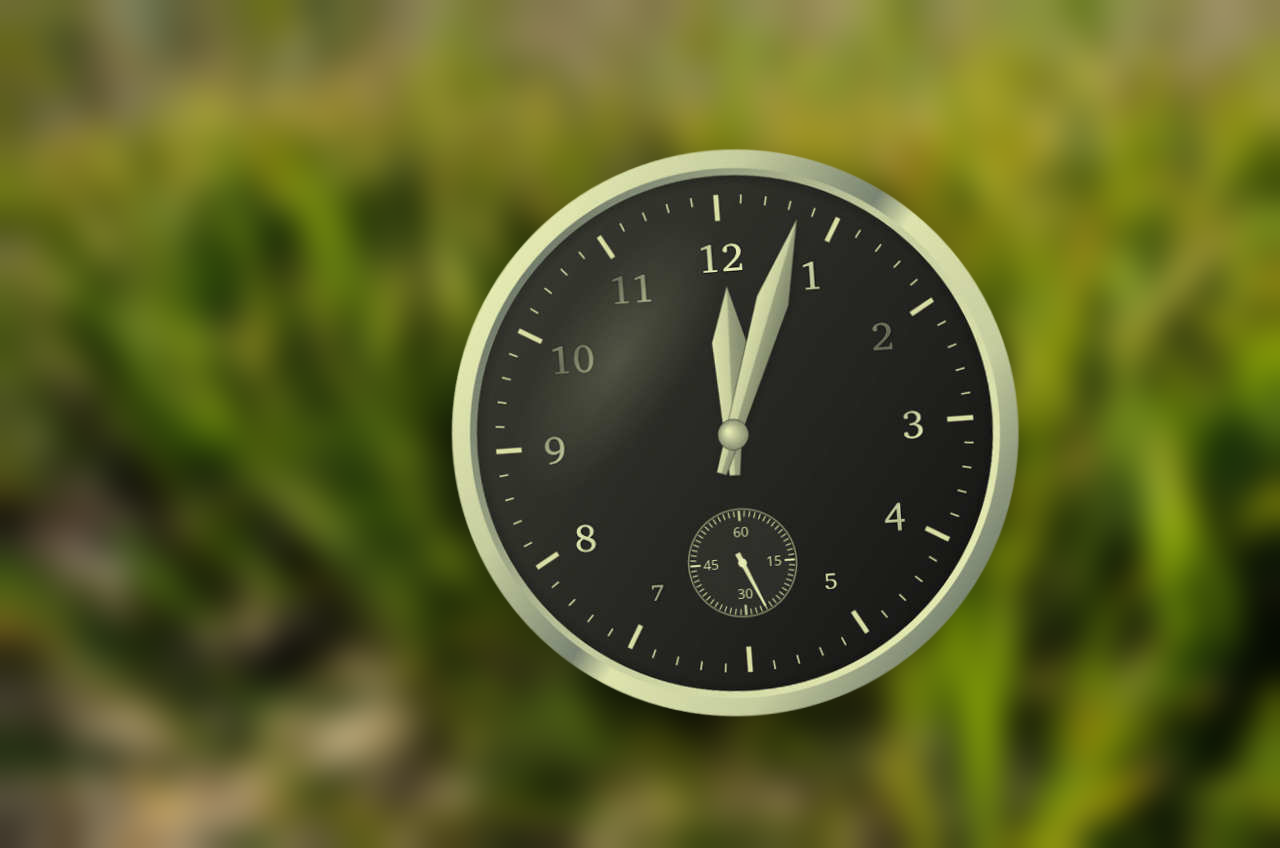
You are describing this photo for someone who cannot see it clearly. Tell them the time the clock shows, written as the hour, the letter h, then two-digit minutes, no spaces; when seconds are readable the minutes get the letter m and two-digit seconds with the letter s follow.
12h03m26s
